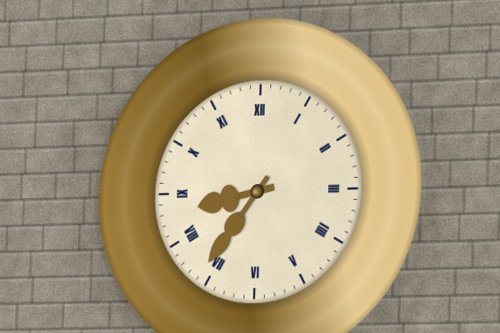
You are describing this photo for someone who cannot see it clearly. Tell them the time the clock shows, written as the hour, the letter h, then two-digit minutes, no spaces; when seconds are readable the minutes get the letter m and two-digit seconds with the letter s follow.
8h36
